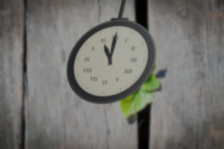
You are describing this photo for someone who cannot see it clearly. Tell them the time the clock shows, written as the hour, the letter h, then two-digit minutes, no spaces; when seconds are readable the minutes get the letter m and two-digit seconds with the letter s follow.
11h00
